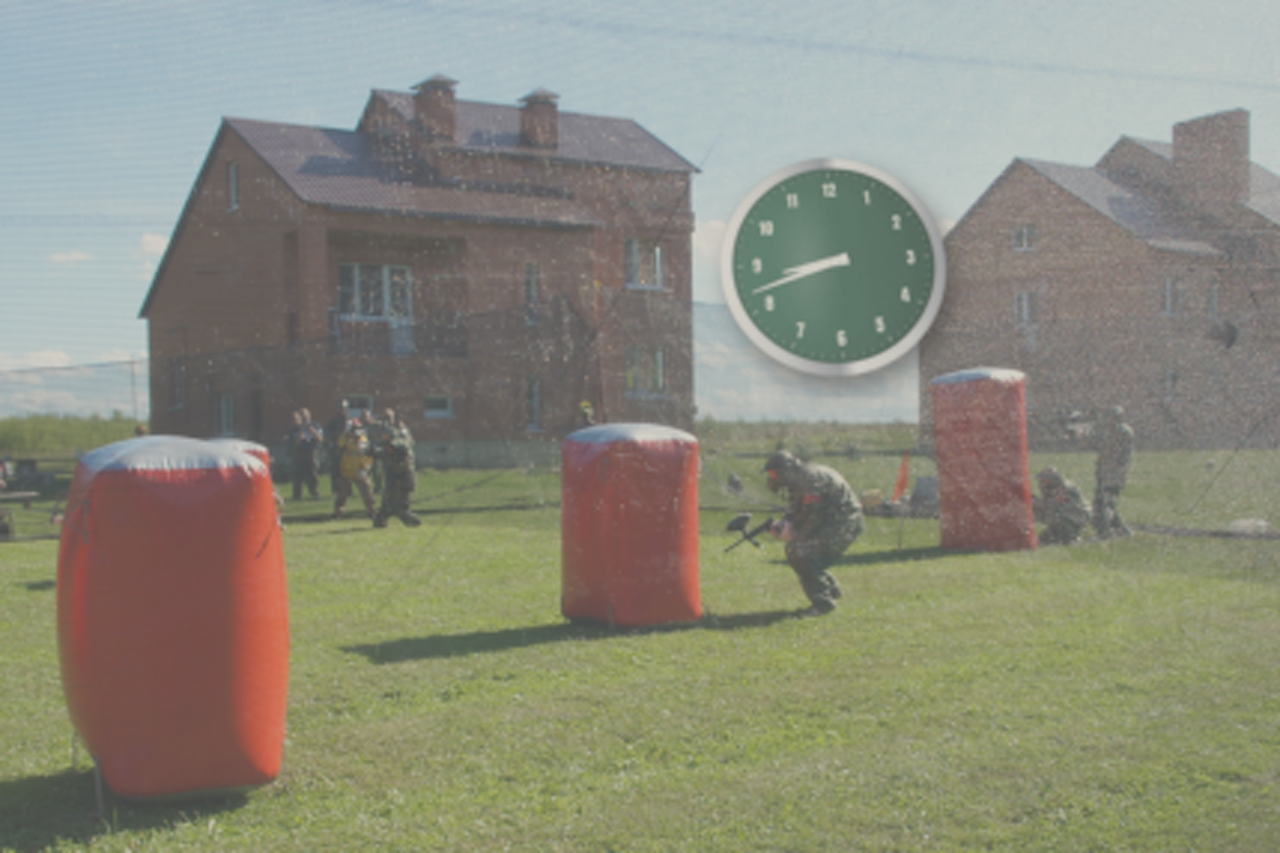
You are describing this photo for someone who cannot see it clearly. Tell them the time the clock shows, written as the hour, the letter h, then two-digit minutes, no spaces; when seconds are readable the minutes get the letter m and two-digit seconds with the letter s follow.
8h42
